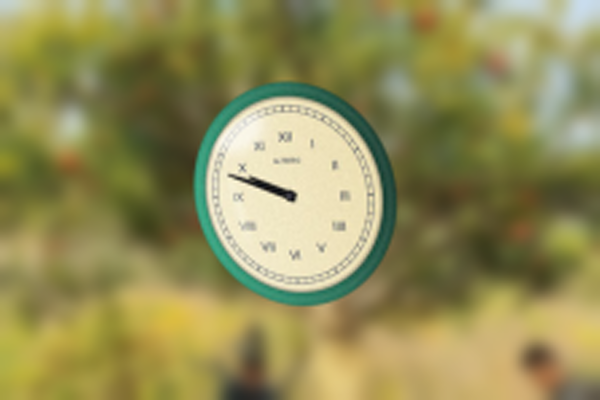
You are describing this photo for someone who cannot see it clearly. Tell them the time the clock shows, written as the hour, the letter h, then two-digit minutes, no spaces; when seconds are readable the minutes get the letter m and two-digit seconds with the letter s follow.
9h48
